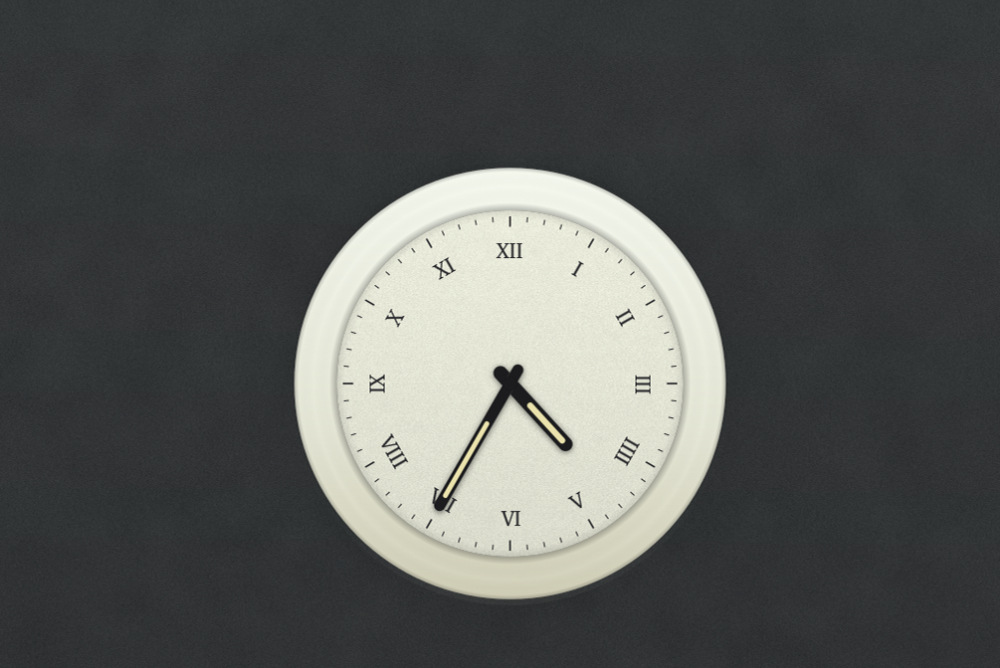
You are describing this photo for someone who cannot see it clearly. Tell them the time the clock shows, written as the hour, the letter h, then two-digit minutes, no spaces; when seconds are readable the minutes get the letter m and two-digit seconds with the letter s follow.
4h35
